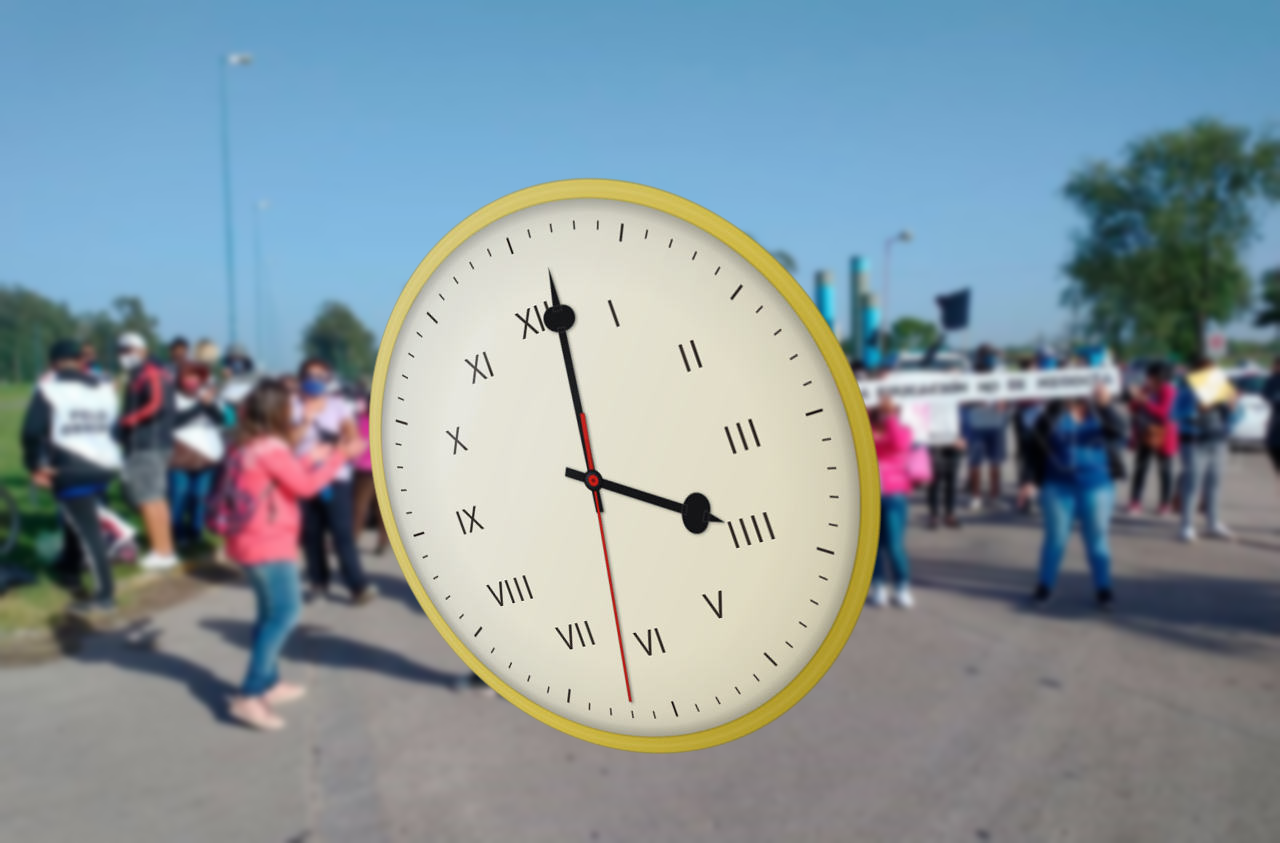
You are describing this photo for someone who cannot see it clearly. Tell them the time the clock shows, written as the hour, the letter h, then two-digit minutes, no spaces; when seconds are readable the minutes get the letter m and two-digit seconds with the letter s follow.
4h01m32s
